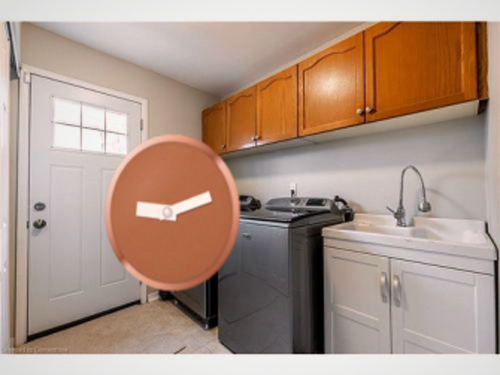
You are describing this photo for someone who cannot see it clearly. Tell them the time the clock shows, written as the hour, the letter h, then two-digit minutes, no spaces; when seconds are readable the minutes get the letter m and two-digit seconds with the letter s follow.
9h12
